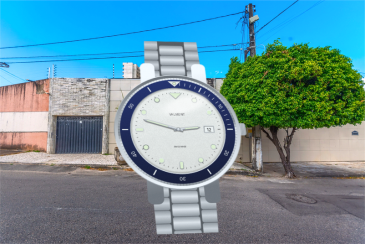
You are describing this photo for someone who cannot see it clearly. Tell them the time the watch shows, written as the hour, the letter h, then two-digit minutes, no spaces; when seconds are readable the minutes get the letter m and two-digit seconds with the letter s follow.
2h48
